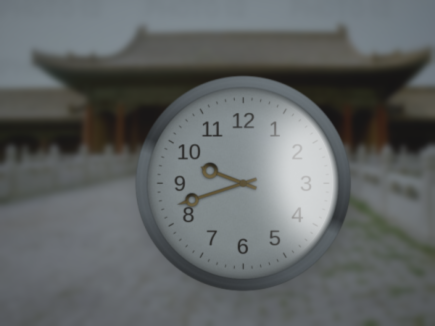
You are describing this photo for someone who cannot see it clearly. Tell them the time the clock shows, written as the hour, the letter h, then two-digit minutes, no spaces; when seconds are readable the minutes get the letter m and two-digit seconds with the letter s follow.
9h42
